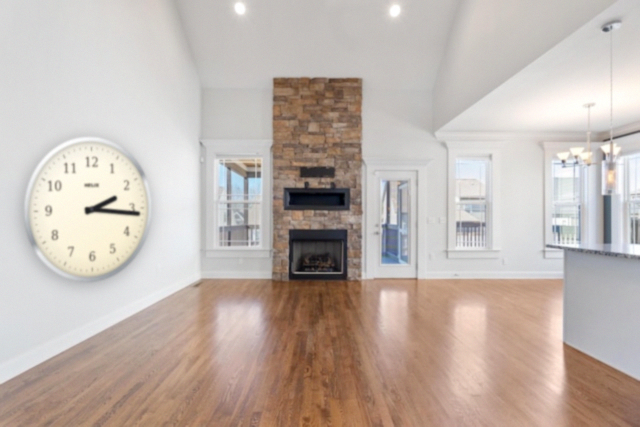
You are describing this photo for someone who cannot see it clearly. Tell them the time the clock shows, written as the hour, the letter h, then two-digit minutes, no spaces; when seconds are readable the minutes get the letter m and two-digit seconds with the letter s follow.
2h16
